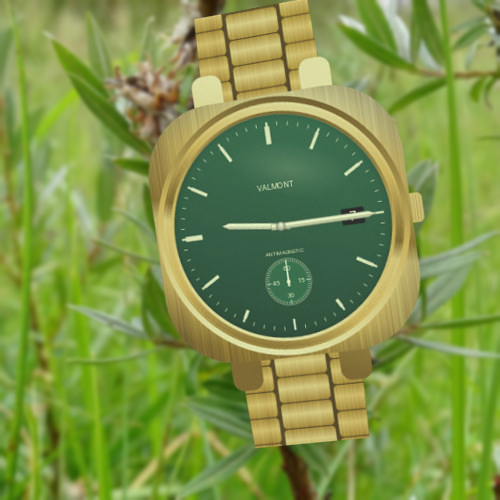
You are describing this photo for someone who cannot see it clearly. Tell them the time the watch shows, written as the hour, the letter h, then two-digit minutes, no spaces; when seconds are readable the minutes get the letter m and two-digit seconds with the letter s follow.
9h15
